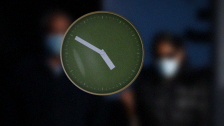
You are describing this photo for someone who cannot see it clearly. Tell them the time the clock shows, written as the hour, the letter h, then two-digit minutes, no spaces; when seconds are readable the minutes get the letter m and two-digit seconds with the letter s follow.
4h50
